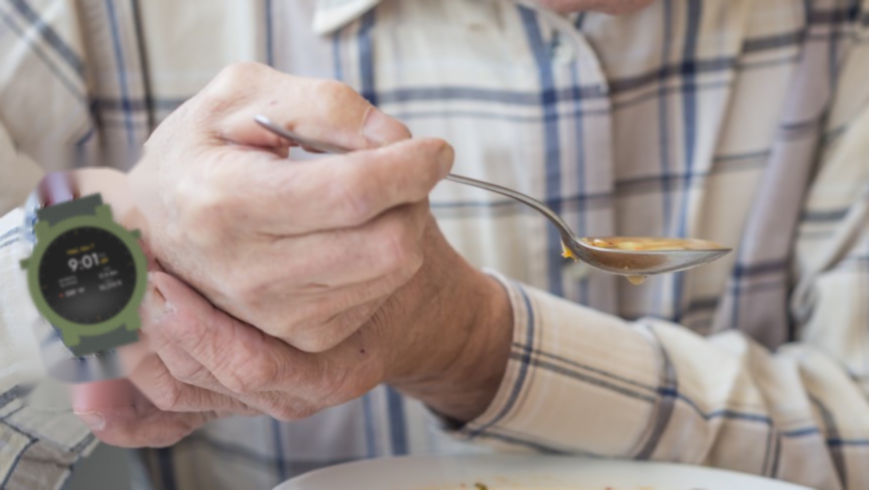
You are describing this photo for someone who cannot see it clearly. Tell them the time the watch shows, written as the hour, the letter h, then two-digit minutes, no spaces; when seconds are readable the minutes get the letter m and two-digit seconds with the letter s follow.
9h01
